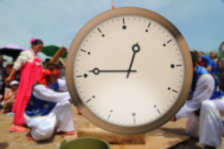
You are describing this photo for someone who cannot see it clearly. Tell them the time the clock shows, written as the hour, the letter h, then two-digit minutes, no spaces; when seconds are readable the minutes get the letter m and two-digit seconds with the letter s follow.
12h46
